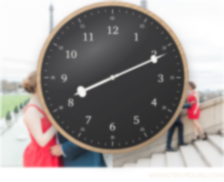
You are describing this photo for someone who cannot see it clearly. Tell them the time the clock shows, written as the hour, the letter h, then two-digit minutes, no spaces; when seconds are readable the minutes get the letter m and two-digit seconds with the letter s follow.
8h11
